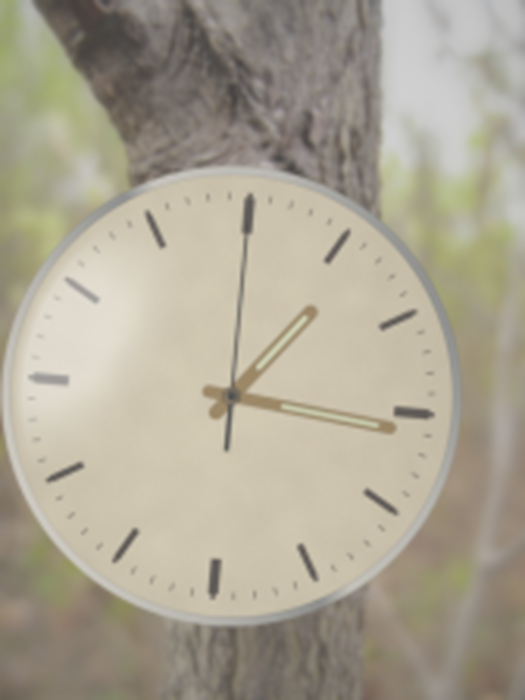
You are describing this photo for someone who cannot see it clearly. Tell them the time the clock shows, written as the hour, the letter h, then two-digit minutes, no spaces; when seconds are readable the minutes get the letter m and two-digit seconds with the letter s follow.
1h16m00s
